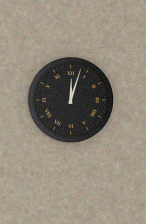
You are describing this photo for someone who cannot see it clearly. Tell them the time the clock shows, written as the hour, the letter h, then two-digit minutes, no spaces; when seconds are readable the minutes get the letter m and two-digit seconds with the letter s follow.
12h03
